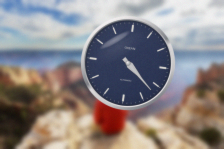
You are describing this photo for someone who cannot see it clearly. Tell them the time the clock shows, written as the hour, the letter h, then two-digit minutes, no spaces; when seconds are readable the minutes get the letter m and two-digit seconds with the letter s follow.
4h22
